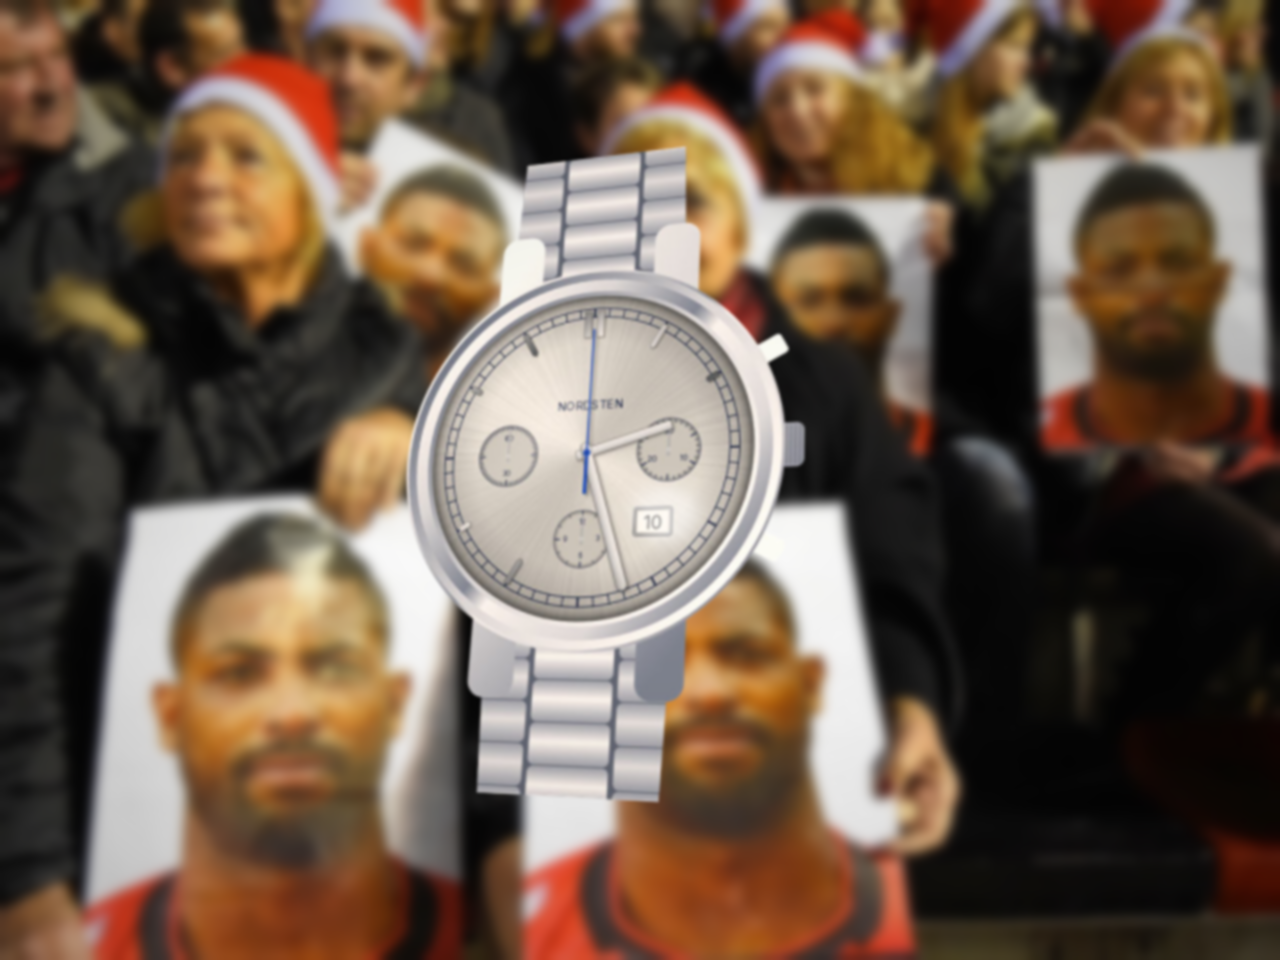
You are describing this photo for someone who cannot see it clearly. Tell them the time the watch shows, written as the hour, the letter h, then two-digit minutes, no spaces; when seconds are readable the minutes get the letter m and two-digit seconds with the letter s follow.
2h27
